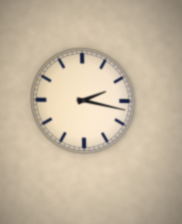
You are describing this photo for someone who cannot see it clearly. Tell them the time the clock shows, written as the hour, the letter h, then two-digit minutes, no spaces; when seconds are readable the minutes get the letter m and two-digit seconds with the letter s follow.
2h17
